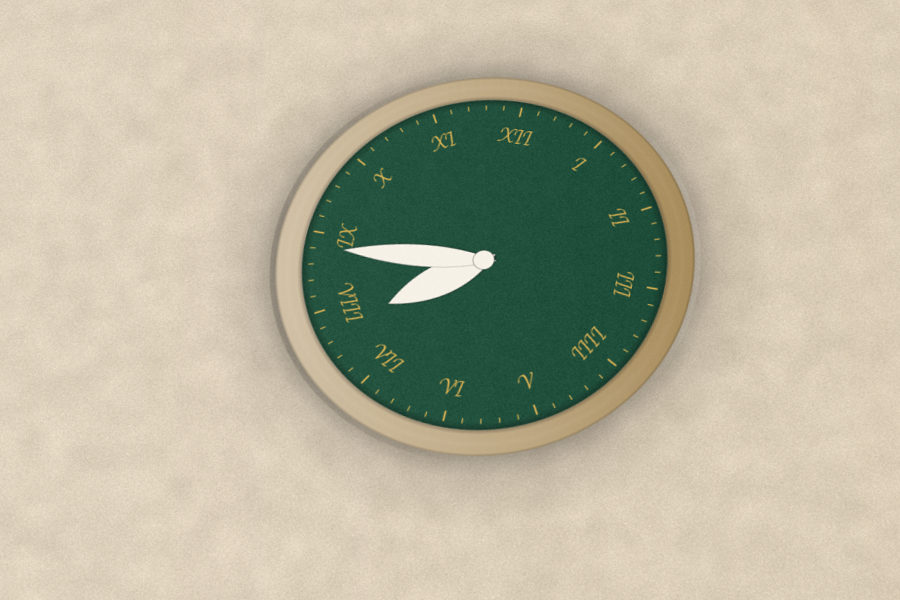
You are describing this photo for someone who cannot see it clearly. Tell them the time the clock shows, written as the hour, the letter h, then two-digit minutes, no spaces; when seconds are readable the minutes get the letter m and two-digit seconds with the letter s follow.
7h44
